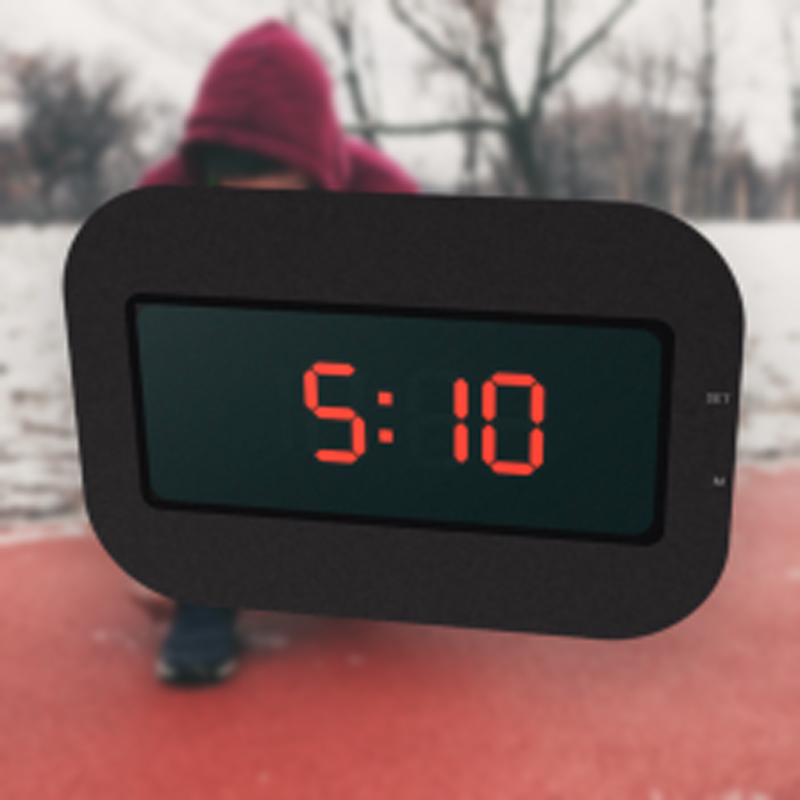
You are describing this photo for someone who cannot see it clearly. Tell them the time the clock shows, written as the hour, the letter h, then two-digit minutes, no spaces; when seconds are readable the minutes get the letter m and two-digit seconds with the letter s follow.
5h10
